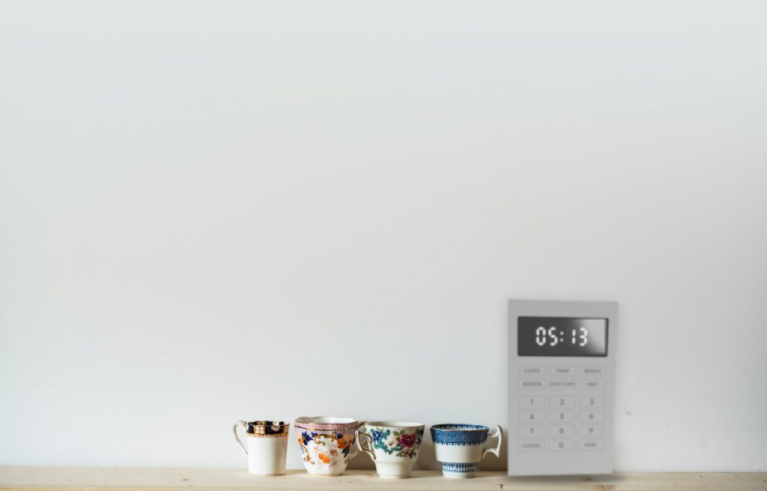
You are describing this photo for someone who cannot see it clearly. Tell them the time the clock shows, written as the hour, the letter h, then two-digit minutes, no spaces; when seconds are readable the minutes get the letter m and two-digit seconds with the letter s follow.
5h13
